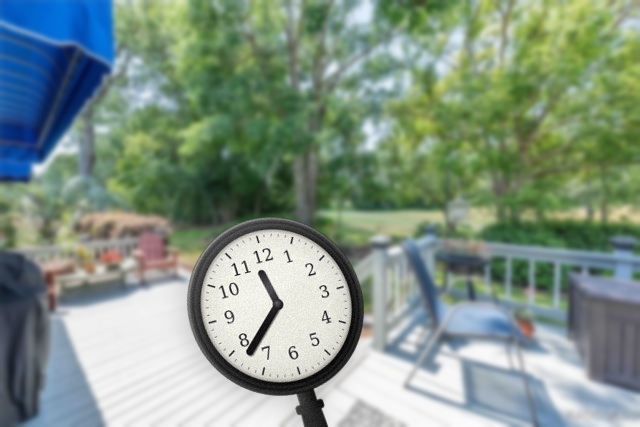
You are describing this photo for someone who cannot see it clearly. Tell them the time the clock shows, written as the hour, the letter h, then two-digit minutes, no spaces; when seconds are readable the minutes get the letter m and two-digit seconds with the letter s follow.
11h38
